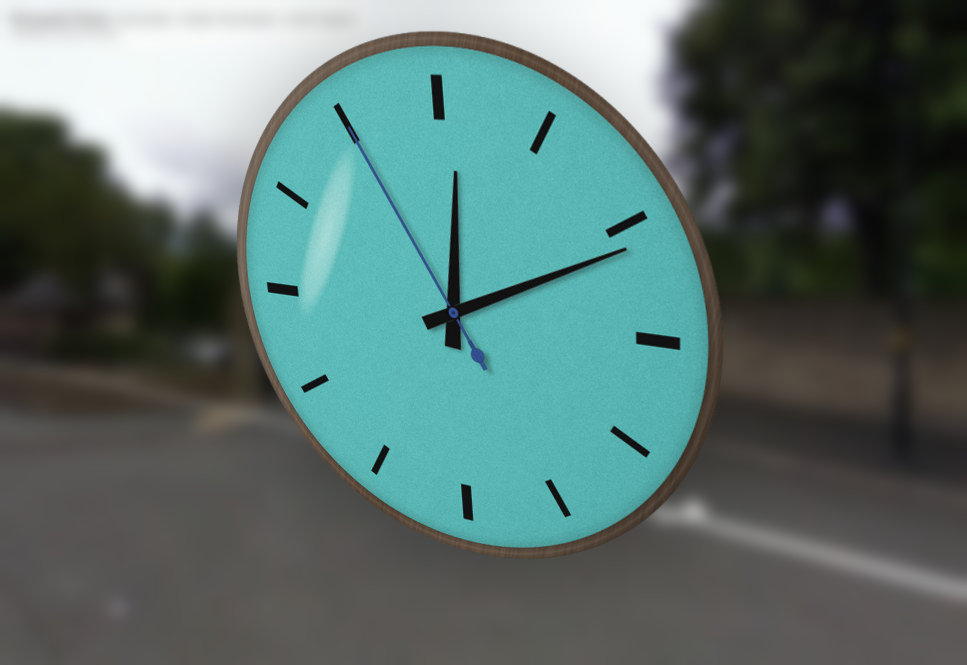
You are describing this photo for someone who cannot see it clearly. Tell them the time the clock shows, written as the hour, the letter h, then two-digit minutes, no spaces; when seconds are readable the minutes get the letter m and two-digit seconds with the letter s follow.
12h10m55s
